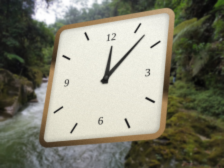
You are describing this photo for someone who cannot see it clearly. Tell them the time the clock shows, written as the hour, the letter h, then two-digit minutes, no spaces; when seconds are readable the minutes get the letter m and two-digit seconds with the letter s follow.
12h07
